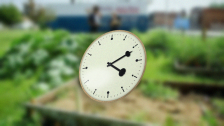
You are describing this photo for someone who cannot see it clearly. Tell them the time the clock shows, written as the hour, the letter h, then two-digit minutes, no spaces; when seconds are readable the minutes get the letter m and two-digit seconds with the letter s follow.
4h11
